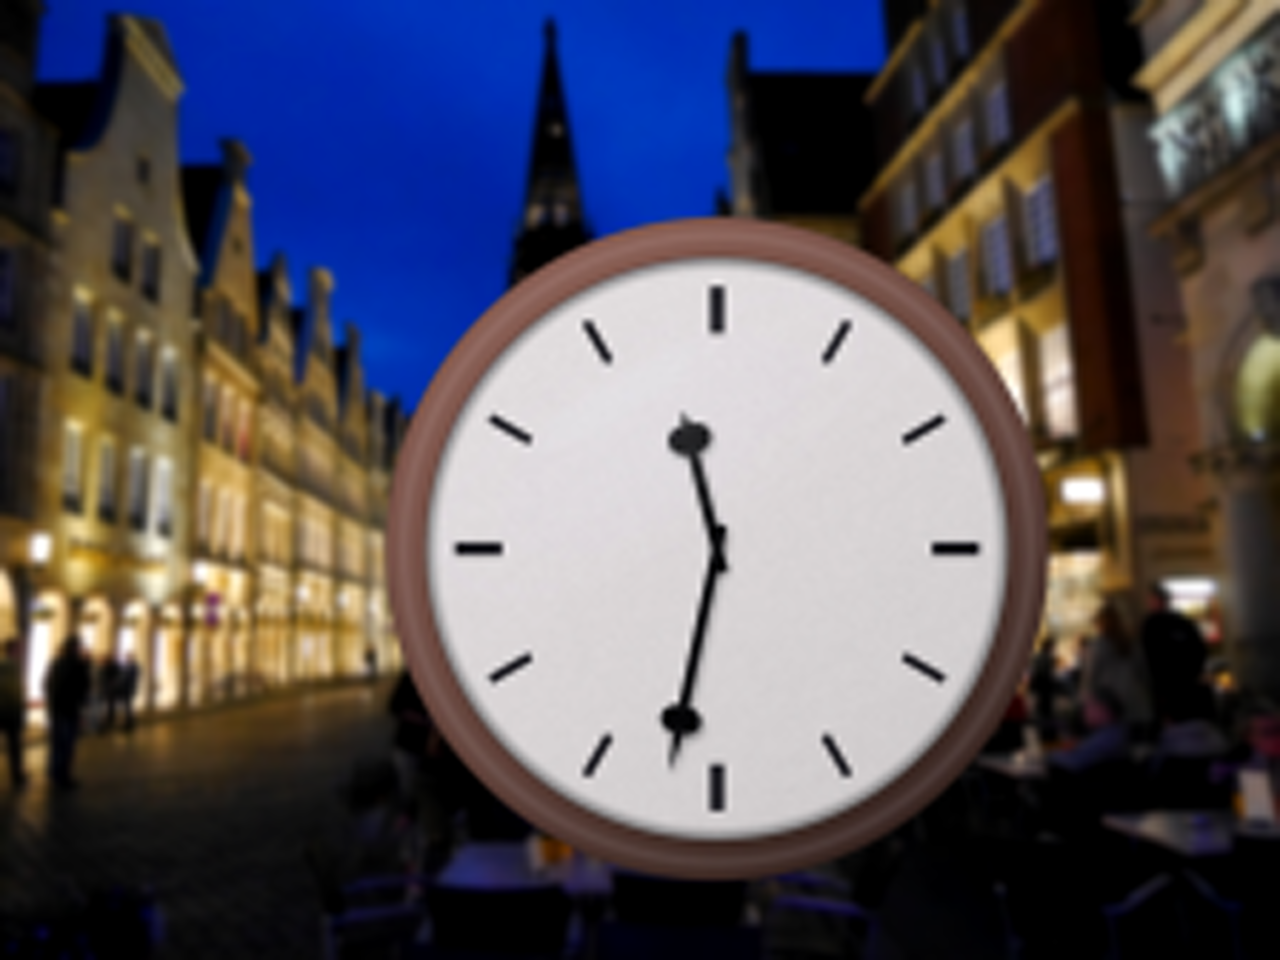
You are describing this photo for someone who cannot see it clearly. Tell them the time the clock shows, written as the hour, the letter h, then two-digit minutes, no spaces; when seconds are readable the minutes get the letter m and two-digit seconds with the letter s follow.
11h32
